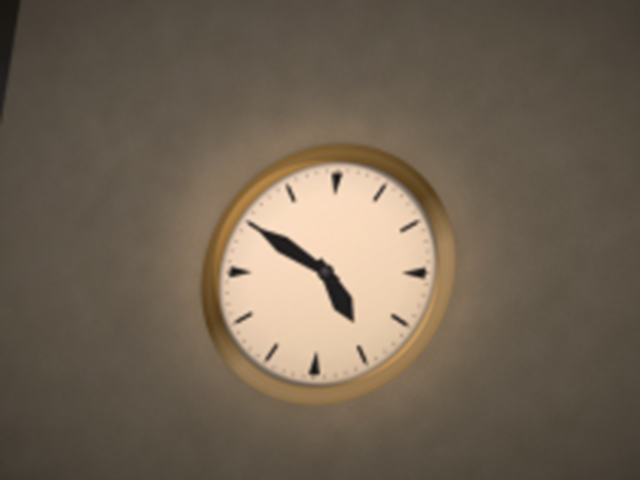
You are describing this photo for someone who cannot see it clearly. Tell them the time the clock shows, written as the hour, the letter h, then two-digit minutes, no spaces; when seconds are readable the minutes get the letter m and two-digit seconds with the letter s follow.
4h50
